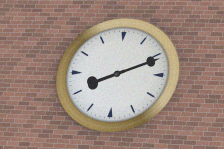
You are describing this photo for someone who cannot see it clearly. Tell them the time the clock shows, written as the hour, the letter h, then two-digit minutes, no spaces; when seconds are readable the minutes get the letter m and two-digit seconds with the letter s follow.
8h11
